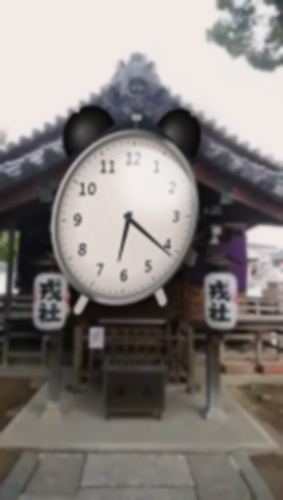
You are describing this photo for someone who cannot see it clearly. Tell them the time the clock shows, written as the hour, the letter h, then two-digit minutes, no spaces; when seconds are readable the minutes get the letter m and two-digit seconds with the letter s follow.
6h21
